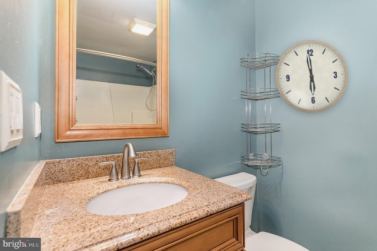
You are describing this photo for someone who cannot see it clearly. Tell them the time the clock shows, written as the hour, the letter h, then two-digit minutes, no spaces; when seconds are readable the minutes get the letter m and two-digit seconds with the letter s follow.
5h59
